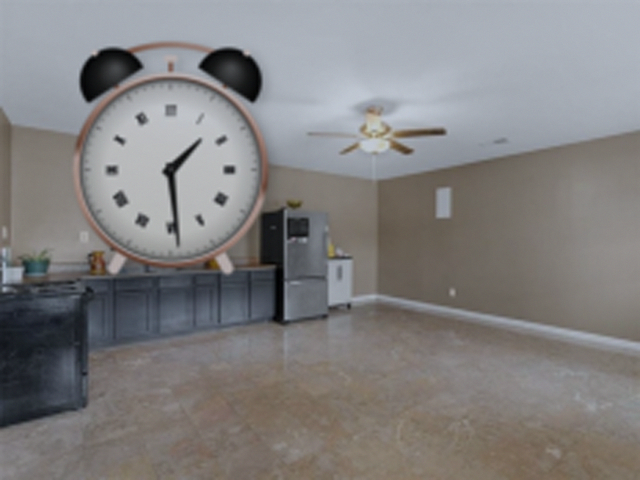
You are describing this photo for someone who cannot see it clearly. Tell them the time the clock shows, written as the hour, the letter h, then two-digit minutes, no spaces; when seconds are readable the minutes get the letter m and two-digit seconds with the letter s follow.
1h29
